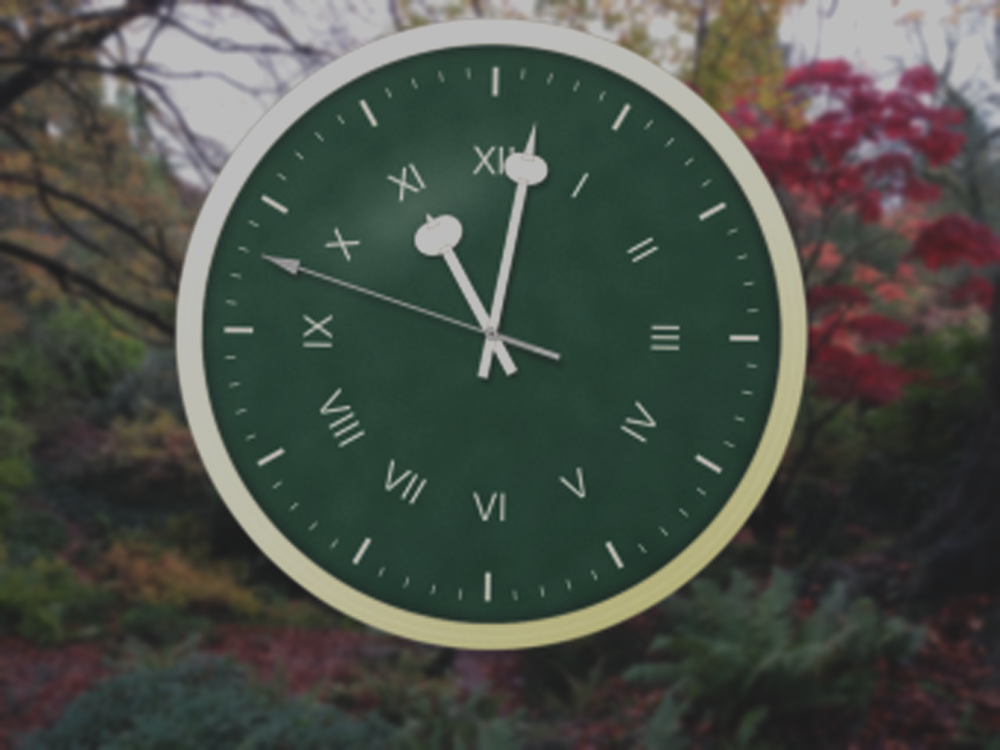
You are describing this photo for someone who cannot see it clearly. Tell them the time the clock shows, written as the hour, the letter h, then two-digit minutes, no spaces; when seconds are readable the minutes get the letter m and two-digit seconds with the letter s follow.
11h01m48s
